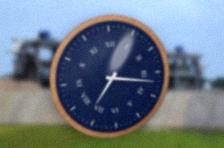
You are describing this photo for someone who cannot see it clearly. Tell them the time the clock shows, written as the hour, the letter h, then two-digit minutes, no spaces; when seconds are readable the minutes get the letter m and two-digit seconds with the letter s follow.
7h17
